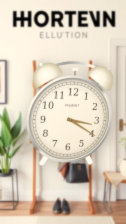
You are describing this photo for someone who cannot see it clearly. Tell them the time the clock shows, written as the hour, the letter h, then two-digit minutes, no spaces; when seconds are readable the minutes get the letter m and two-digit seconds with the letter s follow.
3h20
